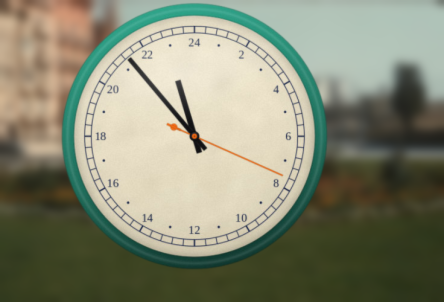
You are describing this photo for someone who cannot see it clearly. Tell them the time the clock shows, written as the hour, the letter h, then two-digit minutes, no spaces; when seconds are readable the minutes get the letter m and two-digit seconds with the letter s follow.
22h53m19s
